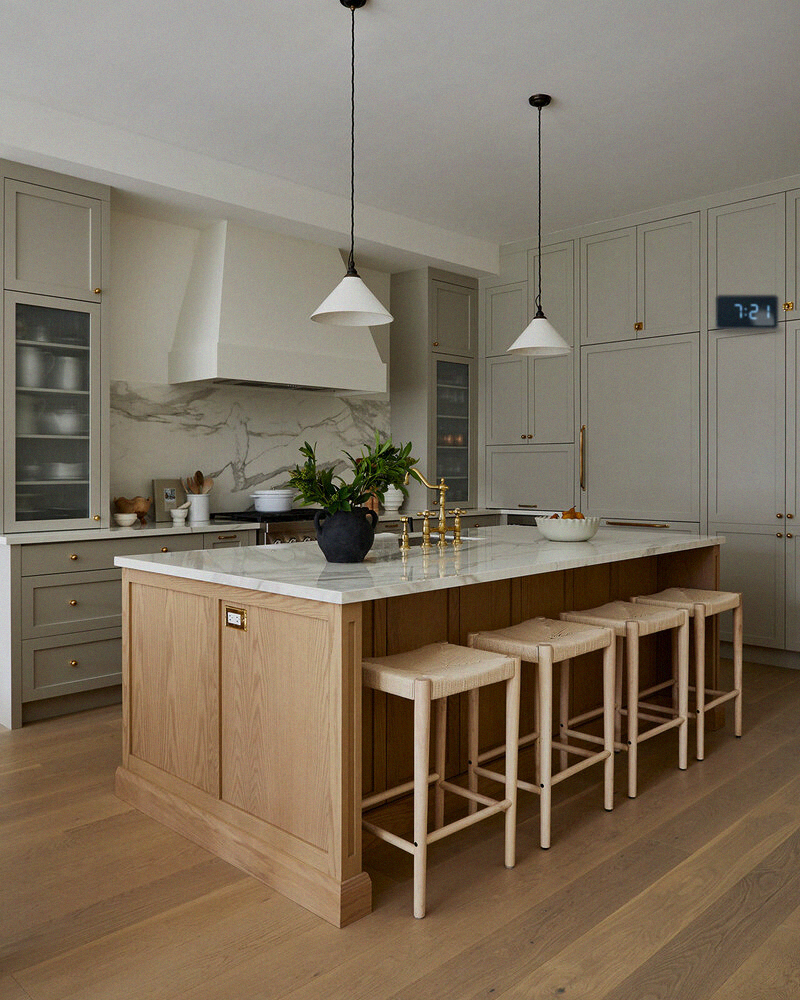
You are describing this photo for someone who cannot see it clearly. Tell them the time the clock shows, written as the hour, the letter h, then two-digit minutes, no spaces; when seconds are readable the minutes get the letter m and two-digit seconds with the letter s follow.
7h21
